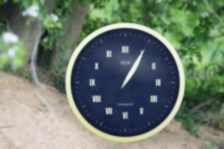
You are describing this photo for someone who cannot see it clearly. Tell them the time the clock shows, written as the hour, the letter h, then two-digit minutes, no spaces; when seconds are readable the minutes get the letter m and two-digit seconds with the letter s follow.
1h05
